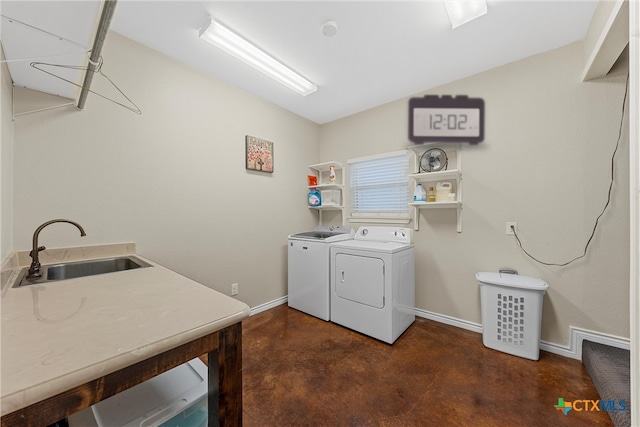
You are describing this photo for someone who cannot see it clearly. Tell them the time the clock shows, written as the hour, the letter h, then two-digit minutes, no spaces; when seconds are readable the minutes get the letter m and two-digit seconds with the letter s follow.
12h02
